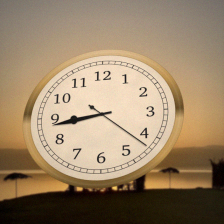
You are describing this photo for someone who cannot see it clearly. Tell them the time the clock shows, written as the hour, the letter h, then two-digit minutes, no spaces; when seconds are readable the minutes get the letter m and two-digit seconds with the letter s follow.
8h43m22s
